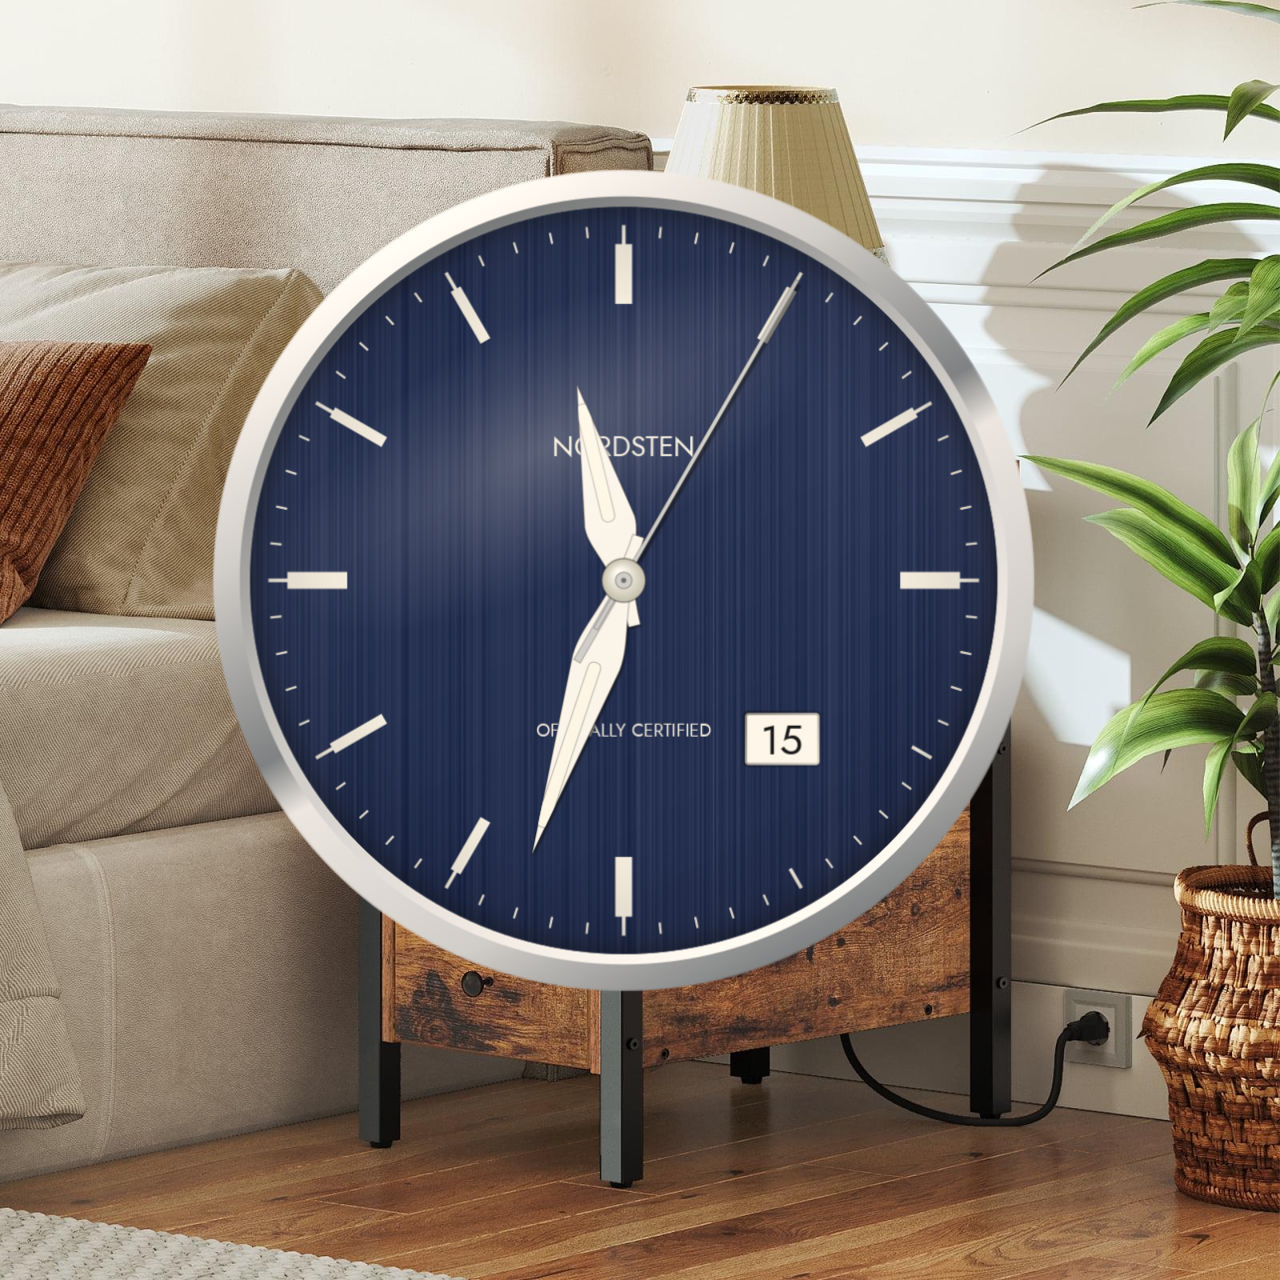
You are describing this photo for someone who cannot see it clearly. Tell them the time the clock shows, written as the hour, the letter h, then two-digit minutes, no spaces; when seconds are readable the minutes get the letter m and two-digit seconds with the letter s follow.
11h33m05s
